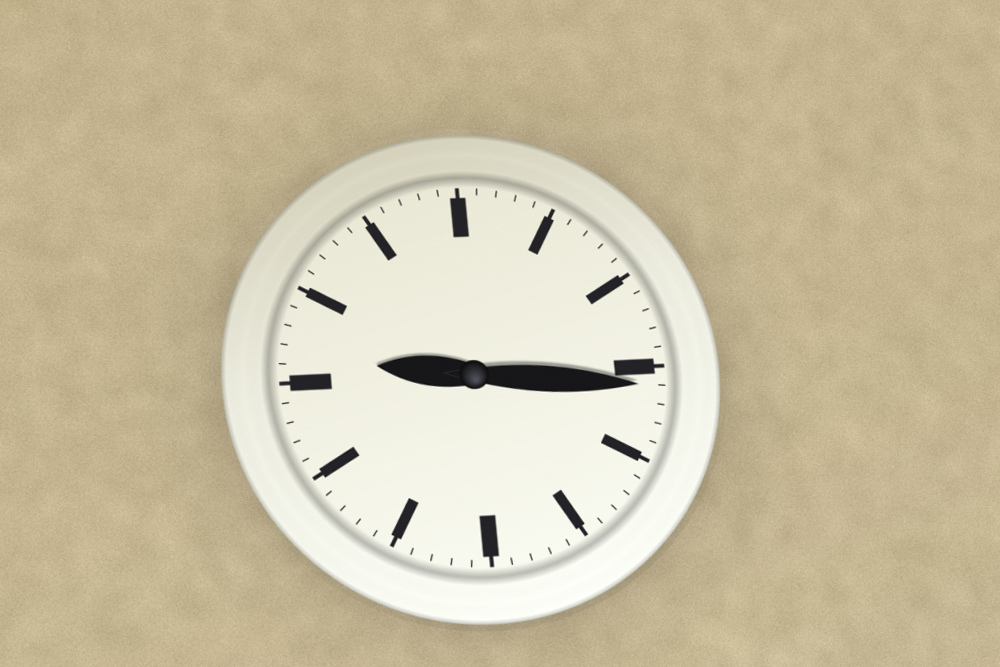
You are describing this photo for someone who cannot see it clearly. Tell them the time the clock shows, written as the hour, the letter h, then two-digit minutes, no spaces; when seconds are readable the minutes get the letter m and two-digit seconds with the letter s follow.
9h16
